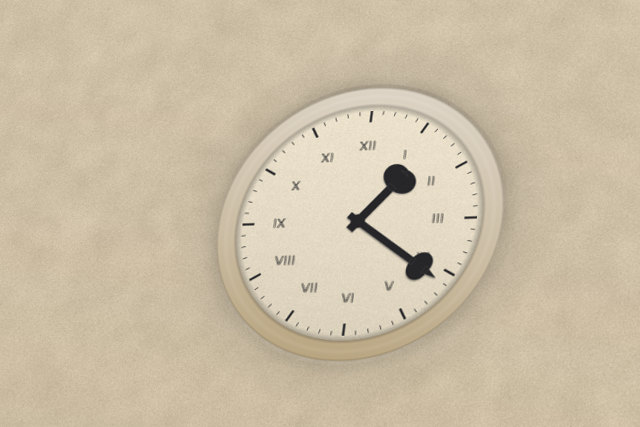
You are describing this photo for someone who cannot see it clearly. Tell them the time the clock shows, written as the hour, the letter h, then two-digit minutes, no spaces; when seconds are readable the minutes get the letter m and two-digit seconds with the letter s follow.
1h21
